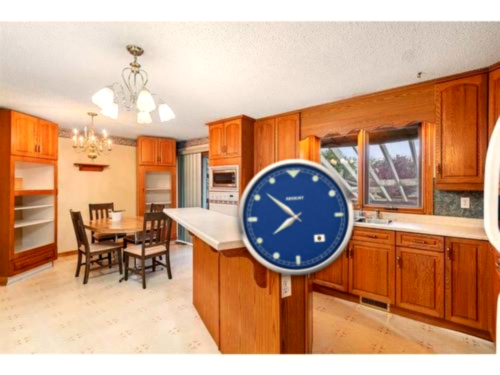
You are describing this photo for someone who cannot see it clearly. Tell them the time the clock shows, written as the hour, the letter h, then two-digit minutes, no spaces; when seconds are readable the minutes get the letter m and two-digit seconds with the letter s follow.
7h52
